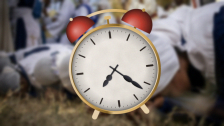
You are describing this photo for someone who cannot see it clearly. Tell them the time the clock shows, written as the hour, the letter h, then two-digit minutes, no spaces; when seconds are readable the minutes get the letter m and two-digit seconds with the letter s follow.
7h22
